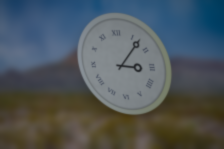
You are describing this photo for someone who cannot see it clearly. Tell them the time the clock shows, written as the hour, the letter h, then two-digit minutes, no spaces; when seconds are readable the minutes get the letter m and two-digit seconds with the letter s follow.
3h07
